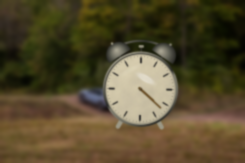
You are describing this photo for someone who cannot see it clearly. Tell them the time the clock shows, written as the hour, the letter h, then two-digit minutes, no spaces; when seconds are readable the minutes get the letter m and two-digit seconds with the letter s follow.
4h22
